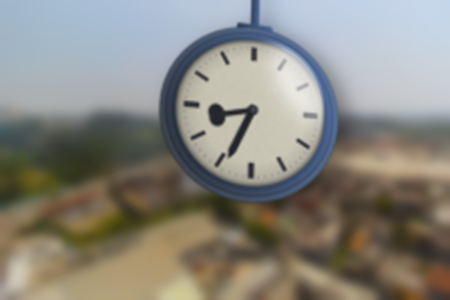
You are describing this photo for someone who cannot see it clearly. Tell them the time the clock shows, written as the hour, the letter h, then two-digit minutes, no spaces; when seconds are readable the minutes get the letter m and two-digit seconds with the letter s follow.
8h34
